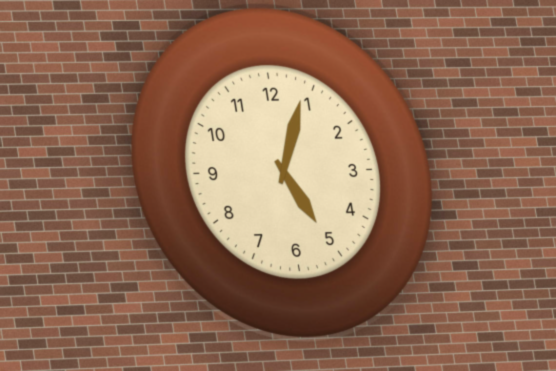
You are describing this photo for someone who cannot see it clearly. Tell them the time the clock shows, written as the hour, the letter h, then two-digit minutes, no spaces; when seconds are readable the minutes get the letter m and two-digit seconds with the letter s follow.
5h04
